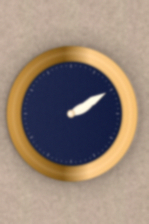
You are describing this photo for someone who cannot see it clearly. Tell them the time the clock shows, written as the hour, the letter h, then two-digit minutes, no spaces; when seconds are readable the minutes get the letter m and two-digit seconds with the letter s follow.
2h10
